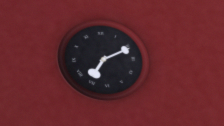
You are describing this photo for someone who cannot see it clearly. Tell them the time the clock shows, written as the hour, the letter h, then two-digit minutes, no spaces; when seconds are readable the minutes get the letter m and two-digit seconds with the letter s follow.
7h11
